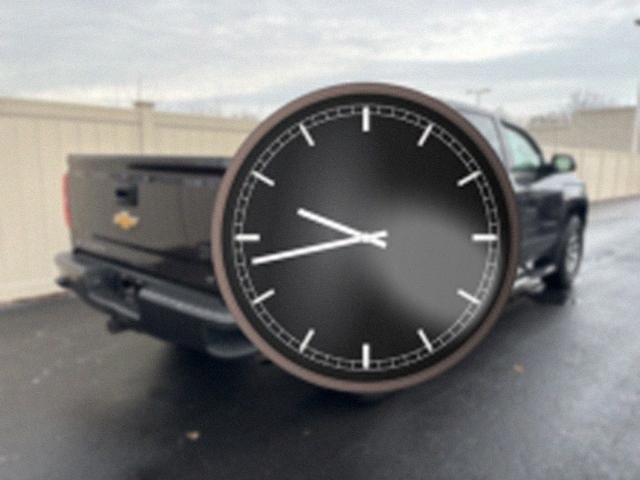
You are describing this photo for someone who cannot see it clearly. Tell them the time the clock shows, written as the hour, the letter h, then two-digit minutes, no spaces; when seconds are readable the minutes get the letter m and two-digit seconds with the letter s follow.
9h43
